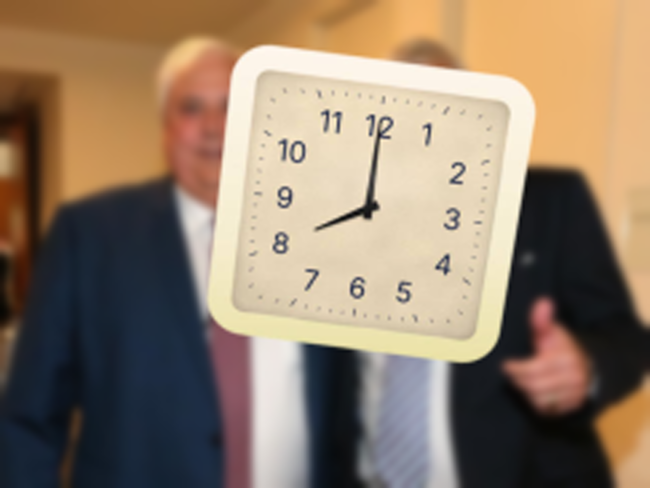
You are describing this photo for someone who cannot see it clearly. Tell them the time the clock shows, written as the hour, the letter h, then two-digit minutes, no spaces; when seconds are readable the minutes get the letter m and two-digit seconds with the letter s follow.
8h00
